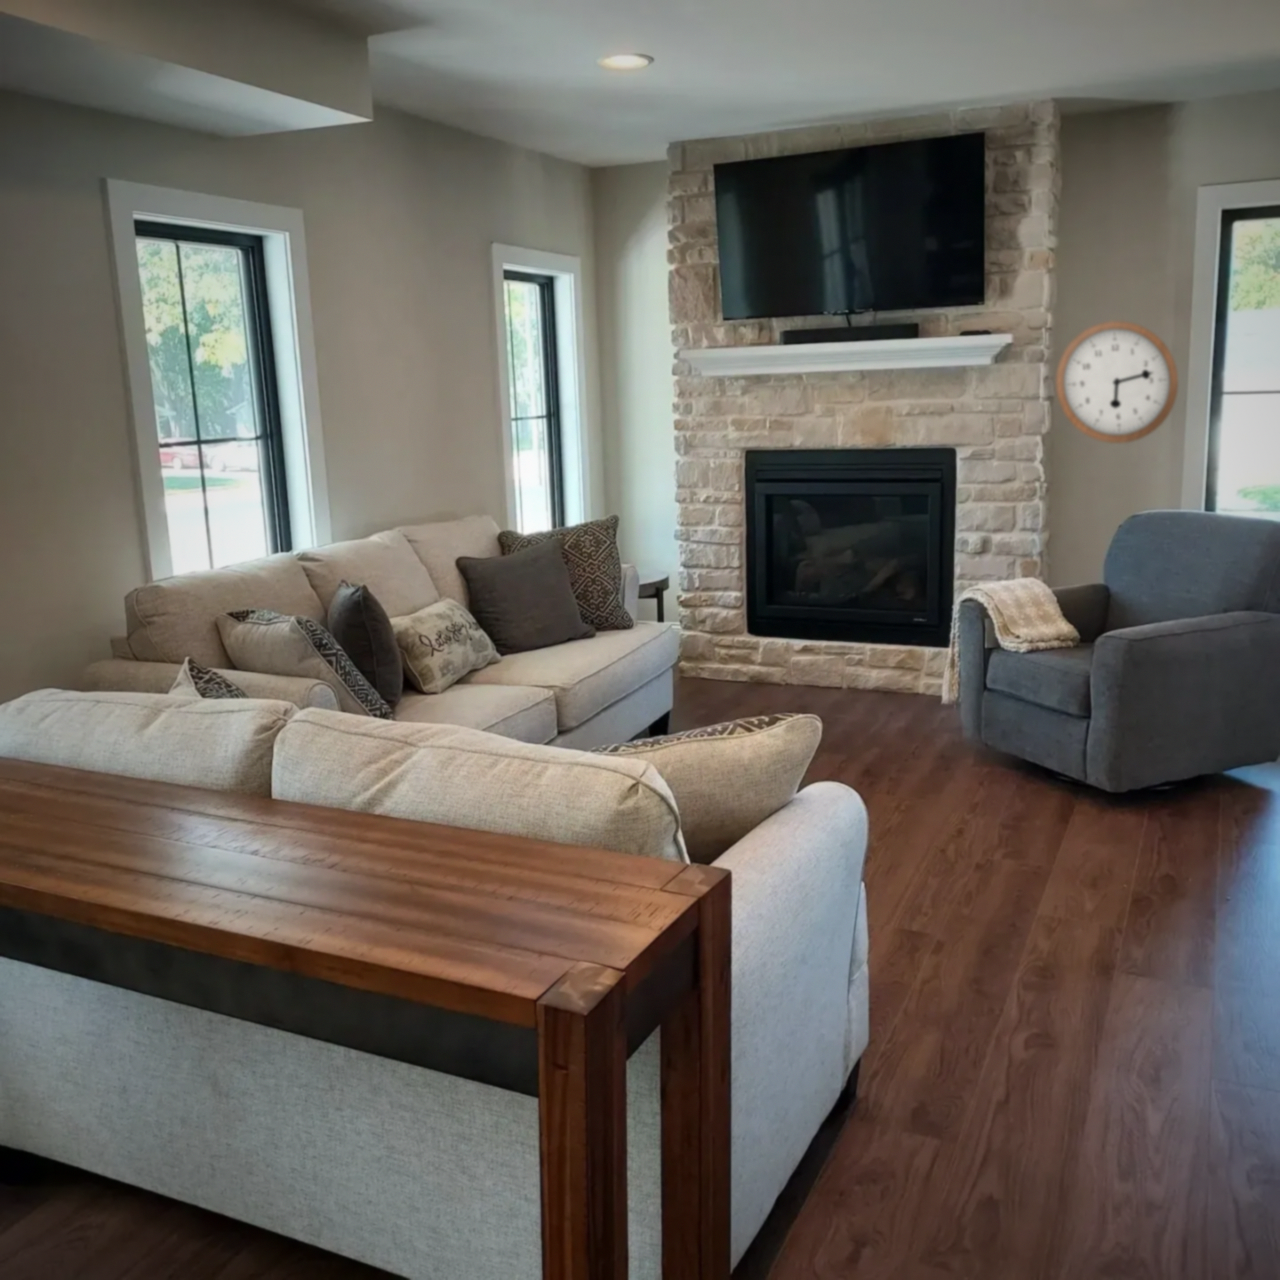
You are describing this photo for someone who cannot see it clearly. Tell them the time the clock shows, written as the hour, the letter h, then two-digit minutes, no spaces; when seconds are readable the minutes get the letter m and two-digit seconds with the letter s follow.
6h13
